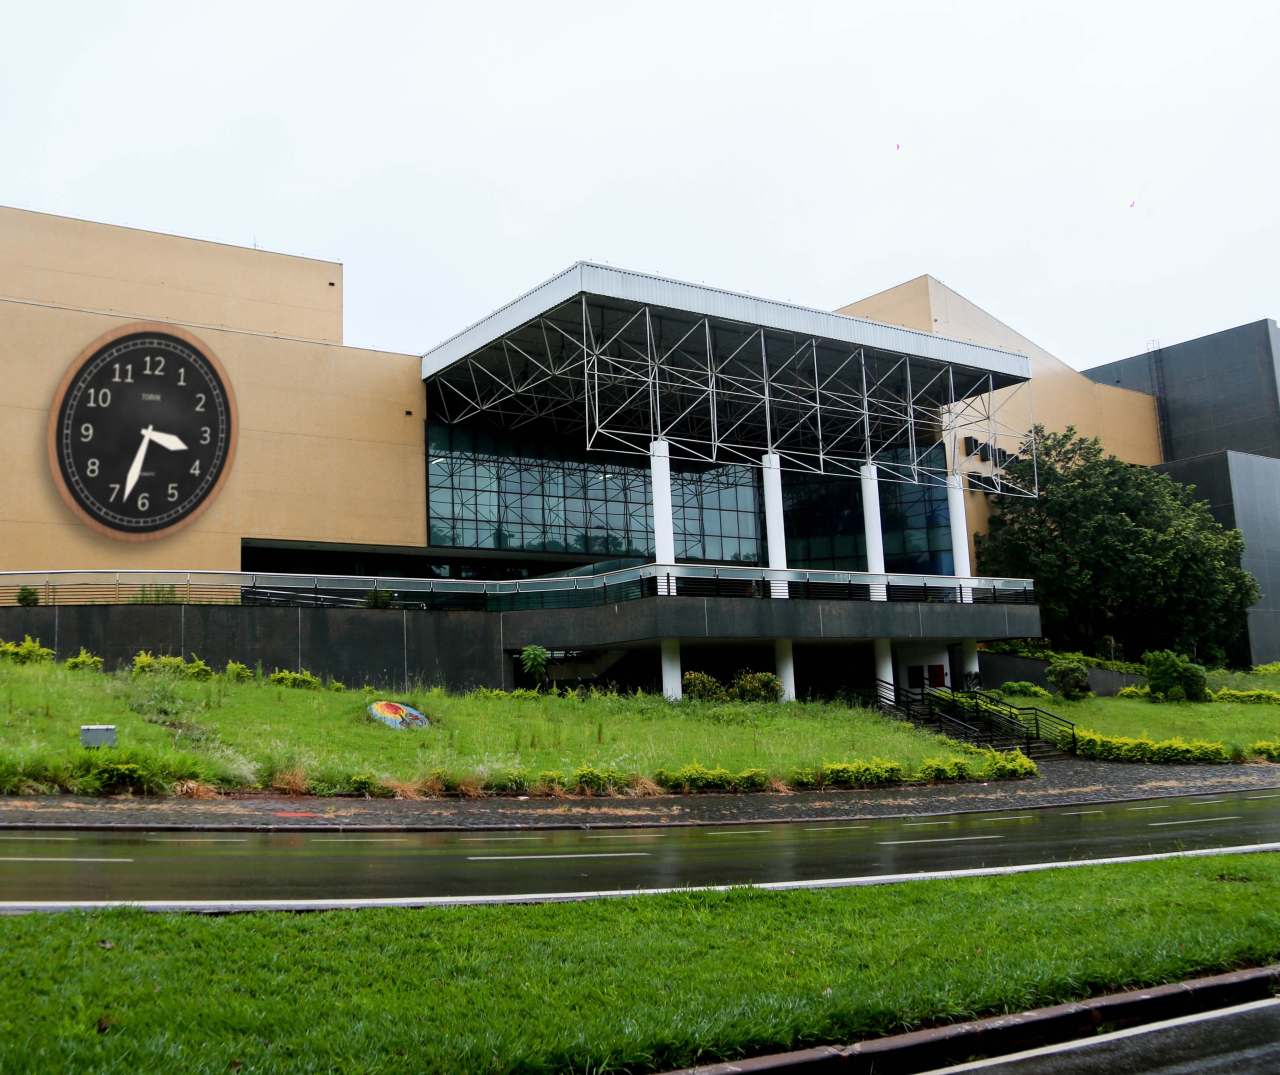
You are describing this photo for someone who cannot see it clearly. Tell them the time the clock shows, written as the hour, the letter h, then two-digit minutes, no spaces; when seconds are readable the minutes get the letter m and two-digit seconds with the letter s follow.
3h33
